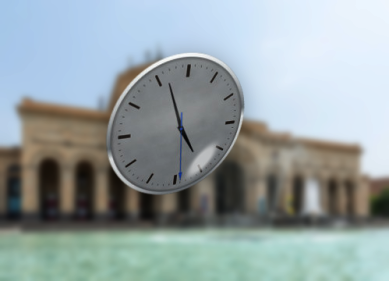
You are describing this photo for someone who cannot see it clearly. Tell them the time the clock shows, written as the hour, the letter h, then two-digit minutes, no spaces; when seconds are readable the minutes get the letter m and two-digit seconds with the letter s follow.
4h56m29s
